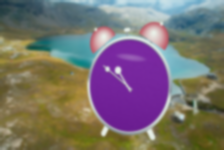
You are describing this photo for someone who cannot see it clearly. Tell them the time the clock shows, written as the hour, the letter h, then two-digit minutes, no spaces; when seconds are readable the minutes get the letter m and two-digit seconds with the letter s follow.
10h51
